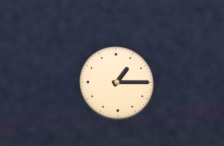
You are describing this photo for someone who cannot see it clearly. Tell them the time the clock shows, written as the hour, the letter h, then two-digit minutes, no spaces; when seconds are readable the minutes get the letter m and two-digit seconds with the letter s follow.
1h15
